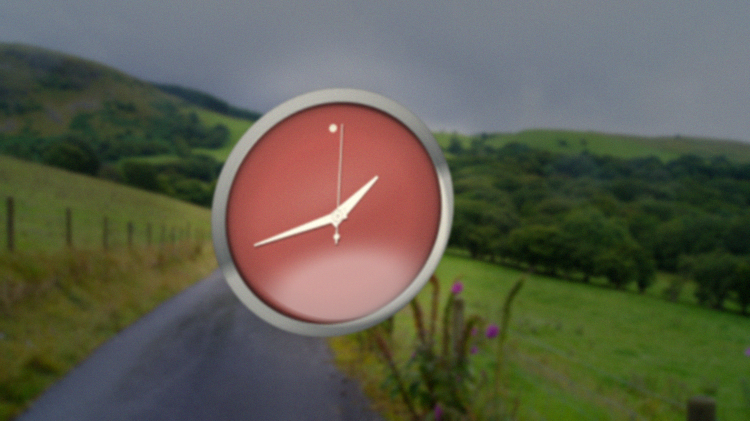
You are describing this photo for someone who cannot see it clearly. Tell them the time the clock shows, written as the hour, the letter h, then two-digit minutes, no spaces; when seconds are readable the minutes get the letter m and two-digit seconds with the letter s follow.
1h43m01s
